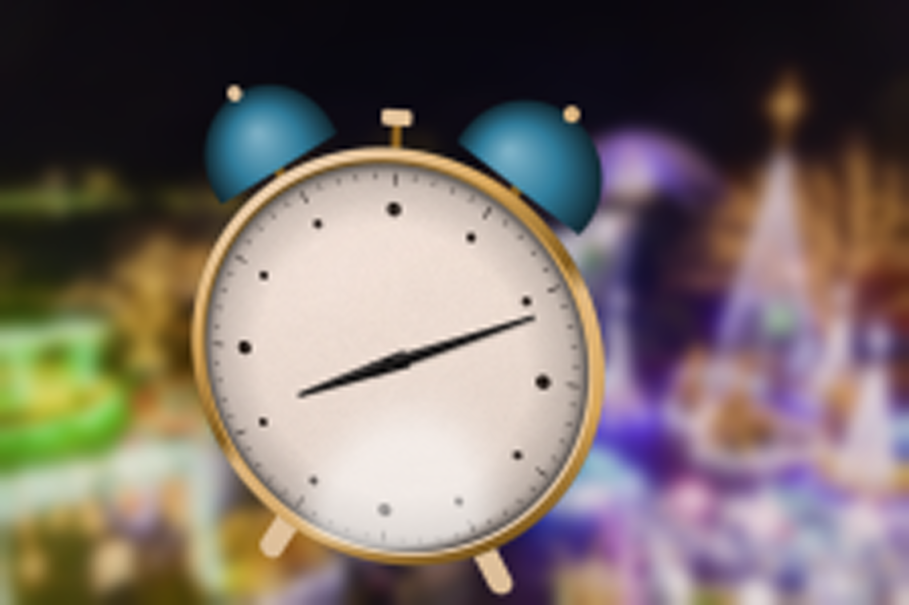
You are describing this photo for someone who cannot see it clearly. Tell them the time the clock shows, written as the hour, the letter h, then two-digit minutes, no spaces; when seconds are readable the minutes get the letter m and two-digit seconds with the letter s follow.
8h11
